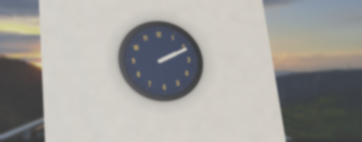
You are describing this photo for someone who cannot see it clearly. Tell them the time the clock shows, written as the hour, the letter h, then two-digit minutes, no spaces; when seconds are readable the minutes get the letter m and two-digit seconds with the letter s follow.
2h11
